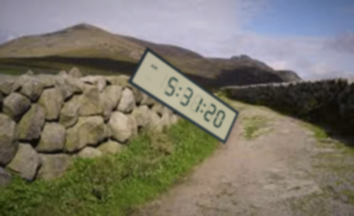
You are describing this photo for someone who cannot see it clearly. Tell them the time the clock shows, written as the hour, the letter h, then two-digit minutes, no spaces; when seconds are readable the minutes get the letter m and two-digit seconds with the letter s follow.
5h31m20s
